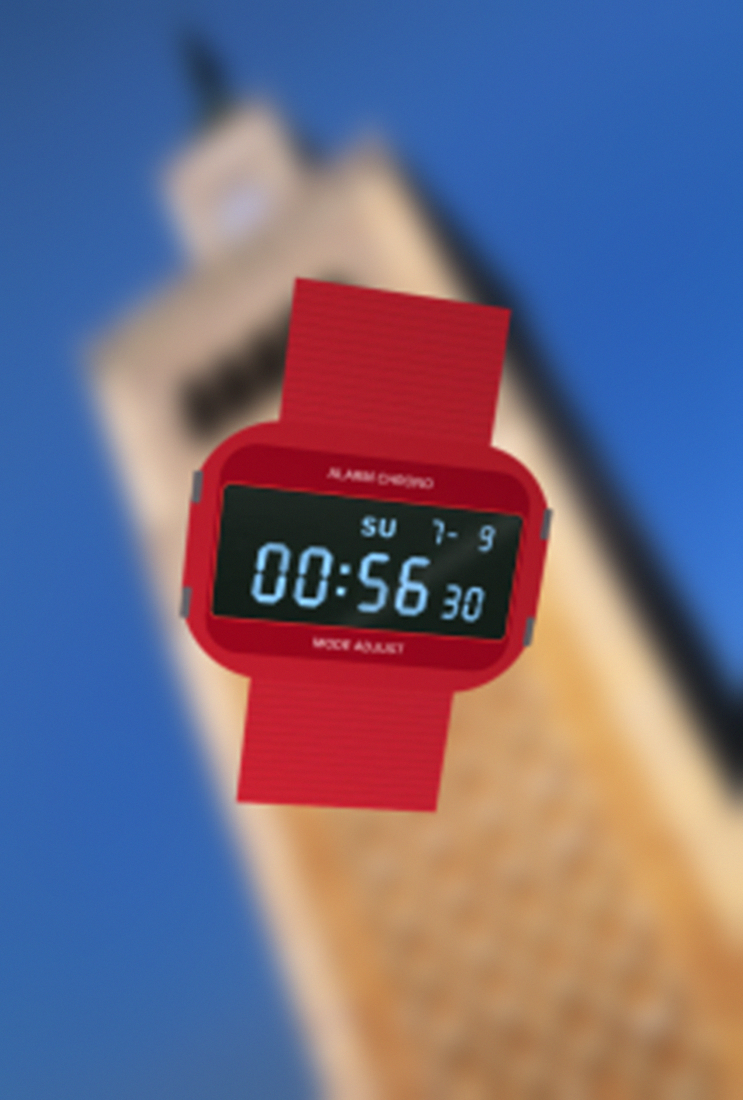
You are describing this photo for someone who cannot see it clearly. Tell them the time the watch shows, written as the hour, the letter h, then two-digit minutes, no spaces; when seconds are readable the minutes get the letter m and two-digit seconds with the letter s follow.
0h56m30s
